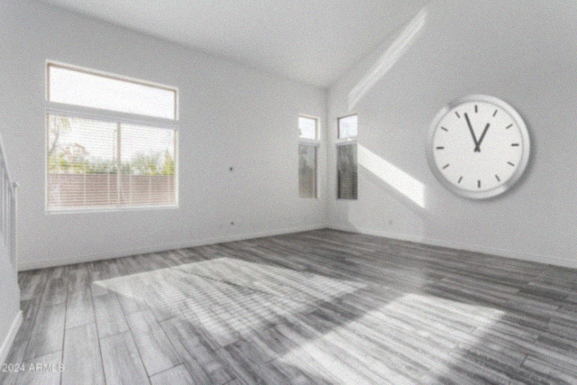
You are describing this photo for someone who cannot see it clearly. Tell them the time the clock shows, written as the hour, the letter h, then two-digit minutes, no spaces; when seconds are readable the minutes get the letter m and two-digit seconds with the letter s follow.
12h57
